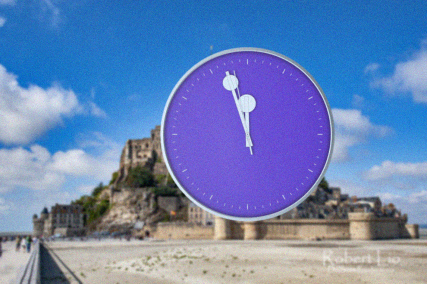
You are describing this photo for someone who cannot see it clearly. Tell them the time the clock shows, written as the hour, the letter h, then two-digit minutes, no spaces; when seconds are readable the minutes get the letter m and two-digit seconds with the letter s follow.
11h56m58s
